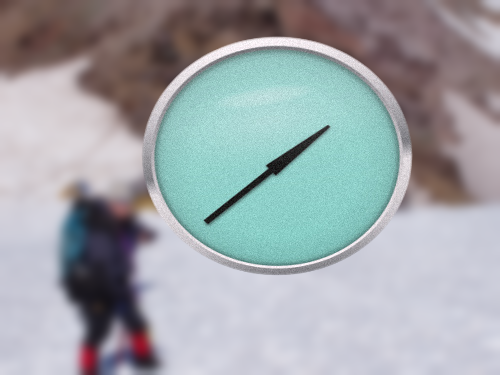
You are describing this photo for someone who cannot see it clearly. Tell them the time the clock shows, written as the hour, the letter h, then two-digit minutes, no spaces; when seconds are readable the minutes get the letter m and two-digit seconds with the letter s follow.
1h38
